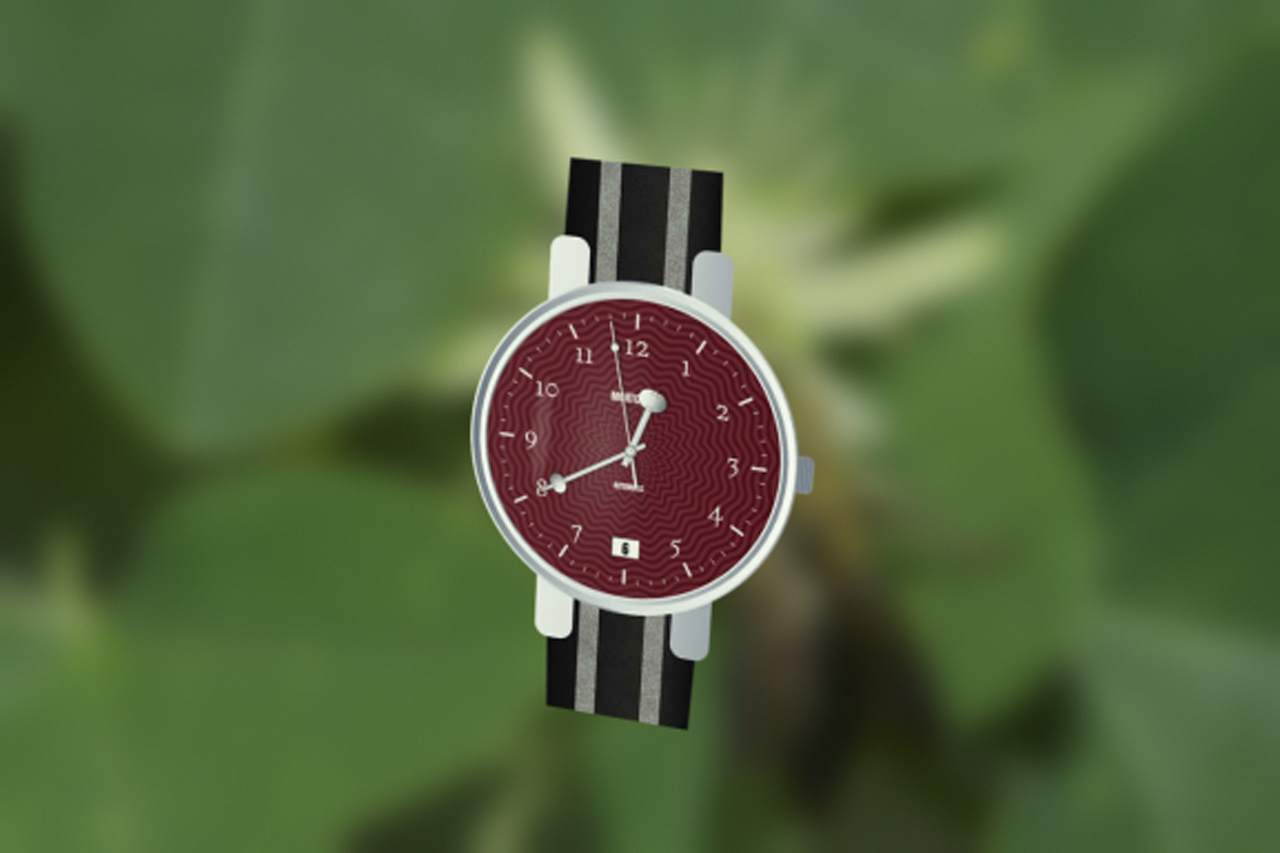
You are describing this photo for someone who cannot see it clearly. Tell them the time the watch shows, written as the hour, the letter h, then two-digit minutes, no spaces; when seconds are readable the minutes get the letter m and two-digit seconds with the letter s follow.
12h39m58s
